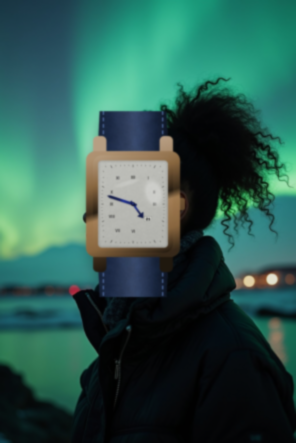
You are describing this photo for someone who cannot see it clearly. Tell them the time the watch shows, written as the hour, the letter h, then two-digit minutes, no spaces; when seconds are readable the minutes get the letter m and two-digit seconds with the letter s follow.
4h48
